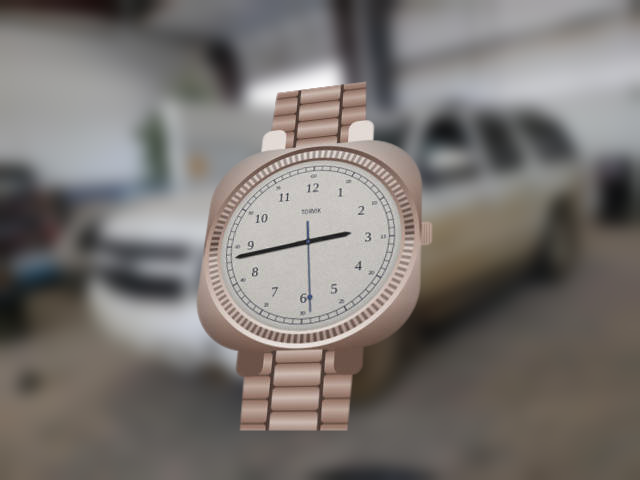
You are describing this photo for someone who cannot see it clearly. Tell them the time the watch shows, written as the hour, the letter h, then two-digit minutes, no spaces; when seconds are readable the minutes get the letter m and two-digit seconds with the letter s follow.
2h43m29s
